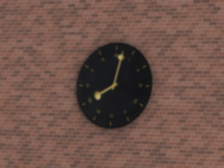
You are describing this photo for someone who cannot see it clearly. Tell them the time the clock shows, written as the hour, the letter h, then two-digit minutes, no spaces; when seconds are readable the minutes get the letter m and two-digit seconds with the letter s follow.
8h02
